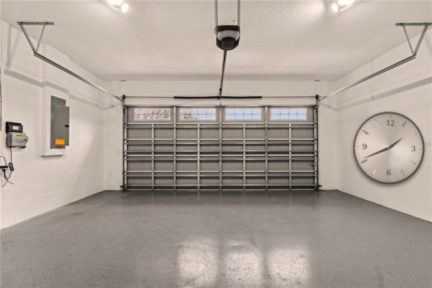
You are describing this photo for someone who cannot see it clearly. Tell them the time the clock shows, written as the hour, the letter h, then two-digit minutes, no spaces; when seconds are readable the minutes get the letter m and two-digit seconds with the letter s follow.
1h41
